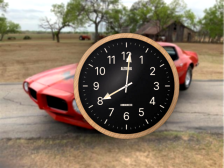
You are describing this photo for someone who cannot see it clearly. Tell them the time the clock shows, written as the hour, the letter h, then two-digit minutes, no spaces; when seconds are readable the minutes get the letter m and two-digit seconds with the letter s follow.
8h01
